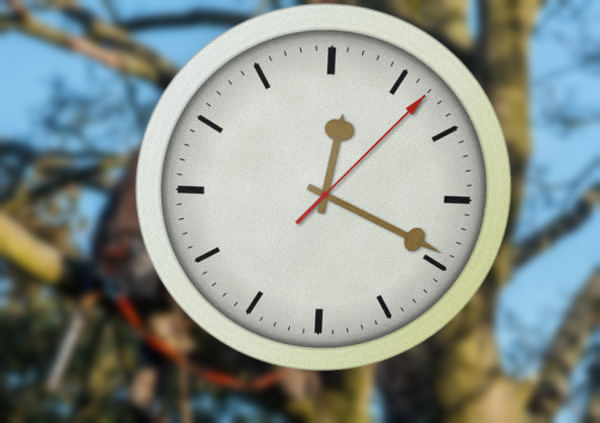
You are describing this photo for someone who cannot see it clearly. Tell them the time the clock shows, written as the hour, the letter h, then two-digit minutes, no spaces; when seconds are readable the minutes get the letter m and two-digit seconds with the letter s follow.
12h19m07s
